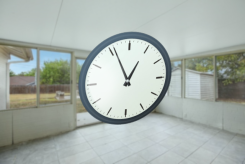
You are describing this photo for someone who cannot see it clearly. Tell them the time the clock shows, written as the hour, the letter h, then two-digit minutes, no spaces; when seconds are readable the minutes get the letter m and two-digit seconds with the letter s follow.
12h56
